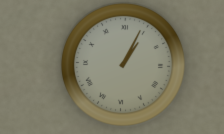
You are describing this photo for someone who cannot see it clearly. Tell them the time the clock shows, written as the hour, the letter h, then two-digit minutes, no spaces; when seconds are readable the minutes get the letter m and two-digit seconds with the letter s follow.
1h04
